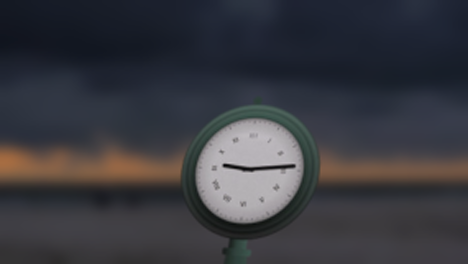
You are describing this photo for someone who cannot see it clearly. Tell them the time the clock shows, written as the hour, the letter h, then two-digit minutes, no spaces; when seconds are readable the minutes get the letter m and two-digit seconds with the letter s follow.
9h14
